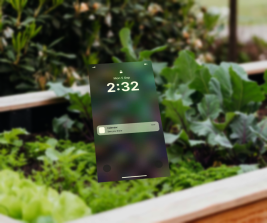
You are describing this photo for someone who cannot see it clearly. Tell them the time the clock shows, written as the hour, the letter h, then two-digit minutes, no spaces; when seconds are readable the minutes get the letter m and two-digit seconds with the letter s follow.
2h32
